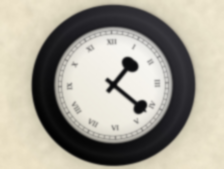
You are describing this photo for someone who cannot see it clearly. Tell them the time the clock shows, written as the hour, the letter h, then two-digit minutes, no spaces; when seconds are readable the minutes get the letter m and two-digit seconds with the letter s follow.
1h22
